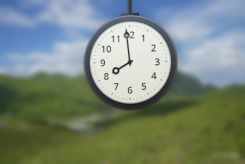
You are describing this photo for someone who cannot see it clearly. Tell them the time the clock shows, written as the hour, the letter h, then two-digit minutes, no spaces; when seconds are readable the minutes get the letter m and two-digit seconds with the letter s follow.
7h59
